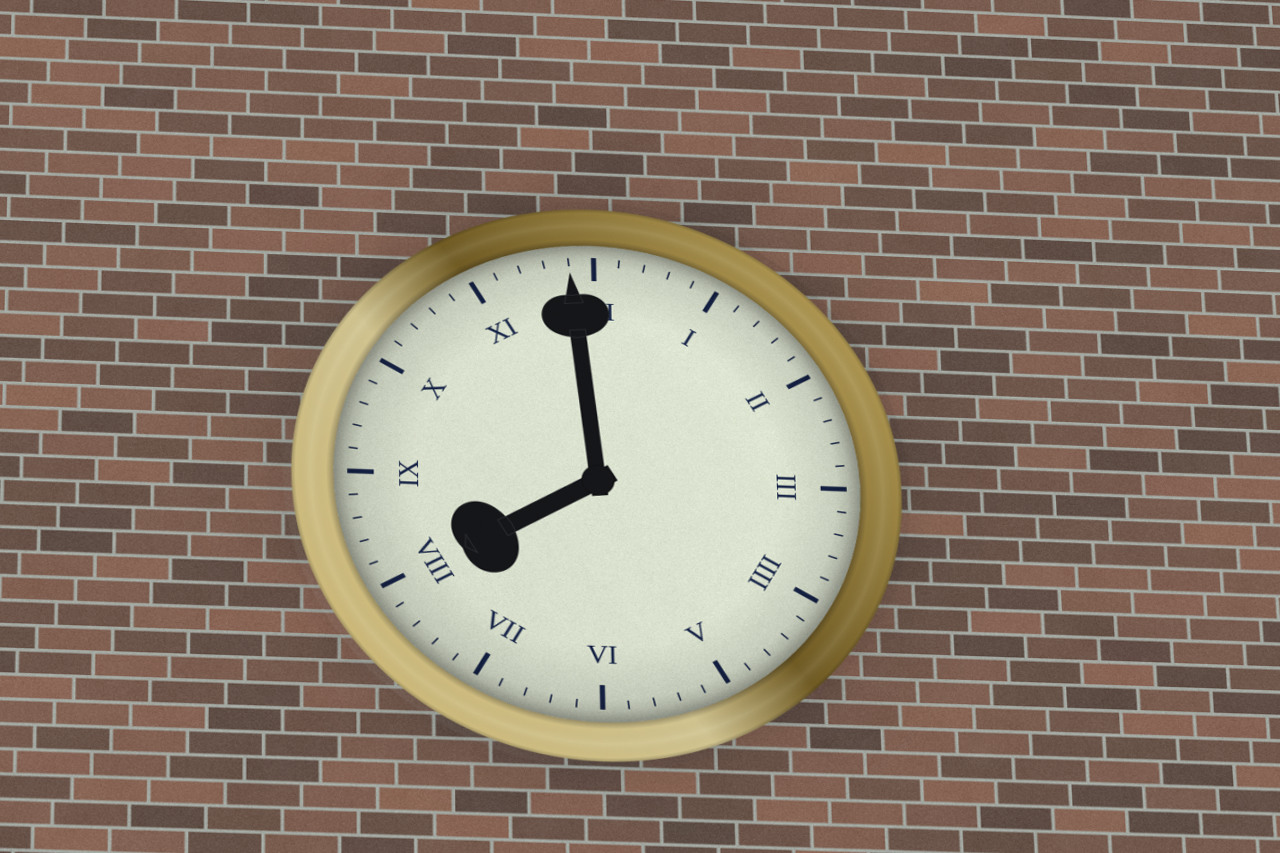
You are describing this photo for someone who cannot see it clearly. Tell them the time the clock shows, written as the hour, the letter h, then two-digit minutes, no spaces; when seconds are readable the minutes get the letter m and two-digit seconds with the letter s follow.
7h59
